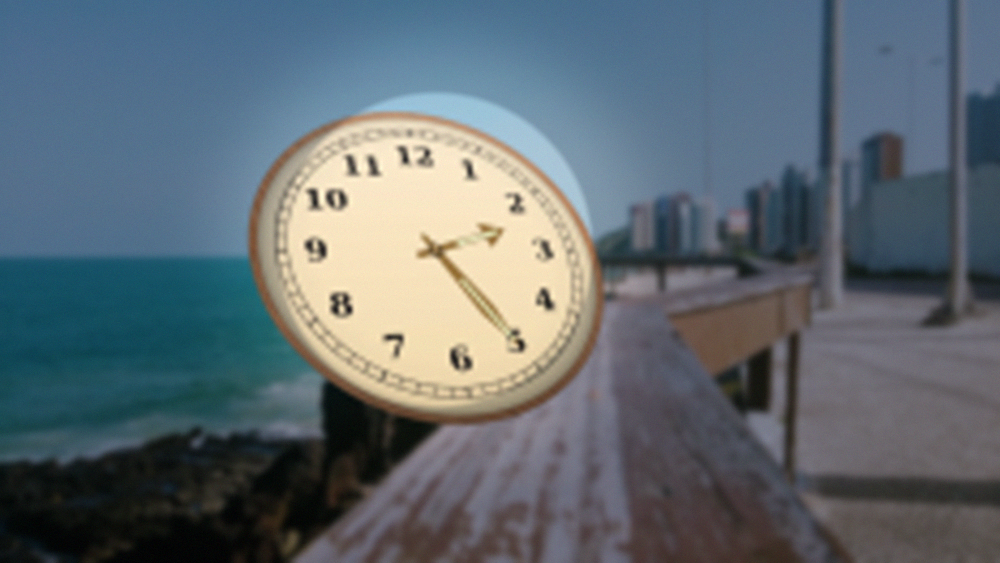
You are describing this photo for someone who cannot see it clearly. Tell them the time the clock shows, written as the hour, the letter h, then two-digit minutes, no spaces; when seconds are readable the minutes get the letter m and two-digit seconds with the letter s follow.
2h25
